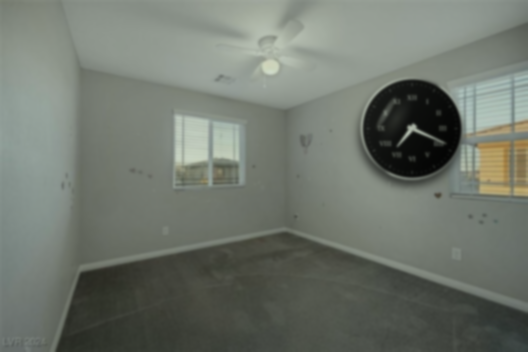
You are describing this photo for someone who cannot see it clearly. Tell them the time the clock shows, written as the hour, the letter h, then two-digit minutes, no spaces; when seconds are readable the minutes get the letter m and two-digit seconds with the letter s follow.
7h19
